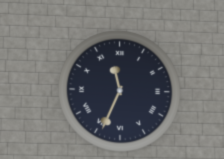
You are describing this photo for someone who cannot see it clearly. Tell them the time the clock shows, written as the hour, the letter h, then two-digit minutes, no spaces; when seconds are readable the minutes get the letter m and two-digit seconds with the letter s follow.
11h34
